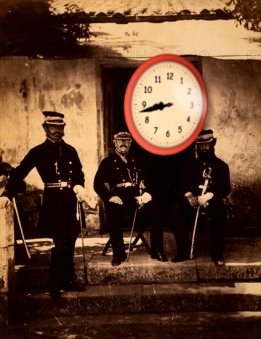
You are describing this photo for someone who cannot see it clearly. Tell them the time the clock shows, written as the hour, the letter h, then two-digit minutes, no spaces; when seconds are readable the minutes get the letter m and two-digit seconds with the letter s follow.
8h43
